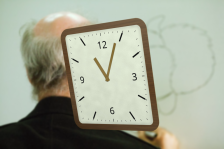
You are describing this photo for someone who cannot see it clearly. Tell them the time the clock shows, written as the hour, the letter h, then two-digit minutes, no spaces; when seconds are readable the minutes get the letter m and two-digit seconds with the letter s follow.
11h04
